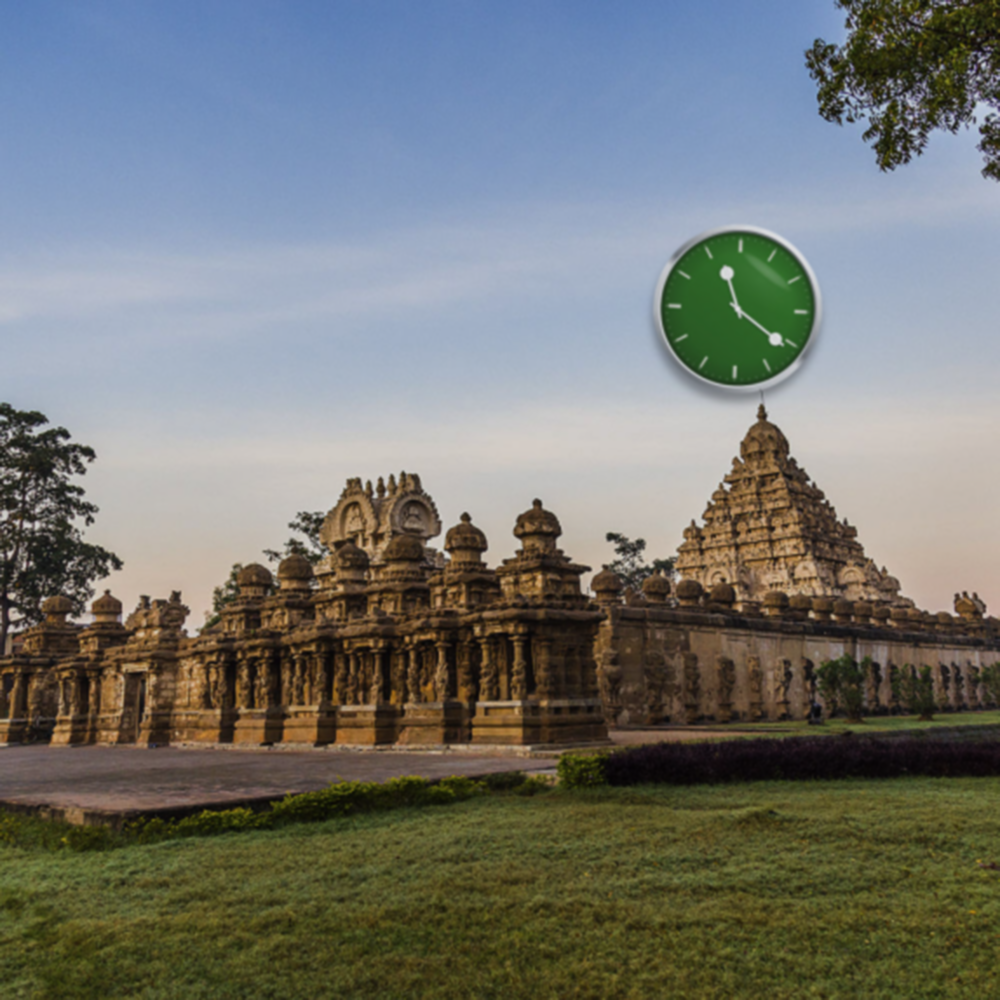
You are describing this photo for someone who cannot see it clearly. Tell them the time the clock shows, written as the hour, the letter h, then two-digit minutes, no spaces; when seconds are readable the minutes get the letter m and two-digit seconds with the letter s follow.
11h21
